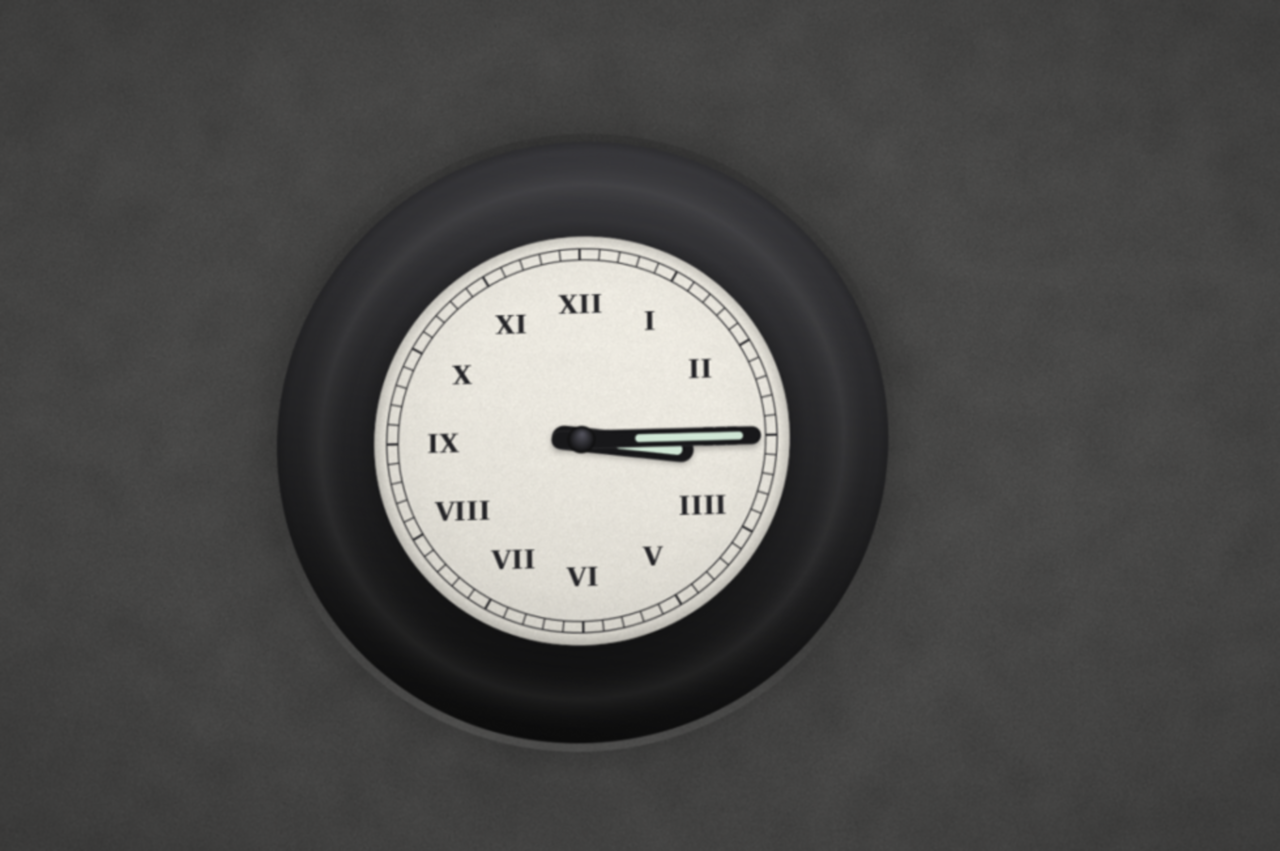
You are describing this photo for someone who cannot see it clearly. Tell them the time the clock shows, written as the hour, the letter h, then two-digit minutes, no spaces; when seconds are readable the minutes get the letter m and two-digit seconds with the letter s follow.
3h15
